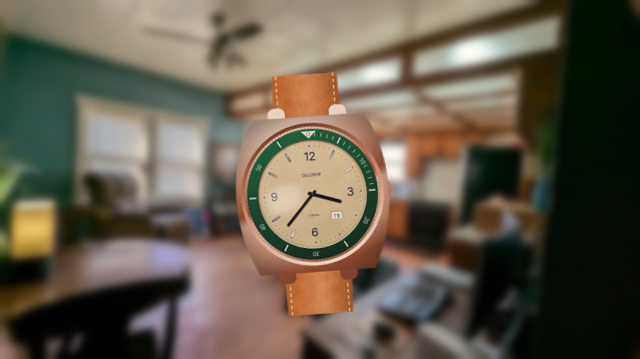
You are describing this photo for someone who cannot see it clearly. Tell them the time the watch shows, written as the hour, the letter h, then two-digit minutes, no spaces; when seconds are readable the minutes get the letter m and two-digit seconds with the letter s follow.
3h37
